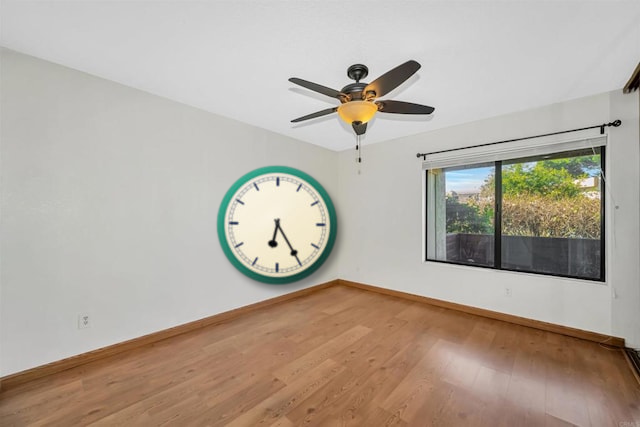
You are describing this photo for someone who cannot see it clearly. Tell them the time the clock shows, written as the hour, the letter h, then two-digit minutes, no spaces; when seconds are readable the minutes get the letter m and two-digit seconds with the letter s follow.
6h25
